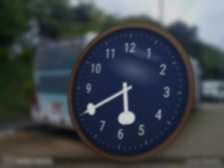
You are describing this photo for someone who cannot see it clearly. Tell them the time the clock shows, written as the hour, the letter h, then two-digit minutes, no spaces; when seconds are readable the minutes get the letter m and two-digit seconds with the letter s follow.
5h40
